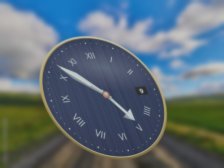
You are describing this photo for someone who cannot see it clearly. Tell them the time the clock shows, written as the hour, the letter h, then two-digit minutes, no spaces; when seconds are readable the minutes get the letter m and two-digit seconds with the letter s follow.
4h52
